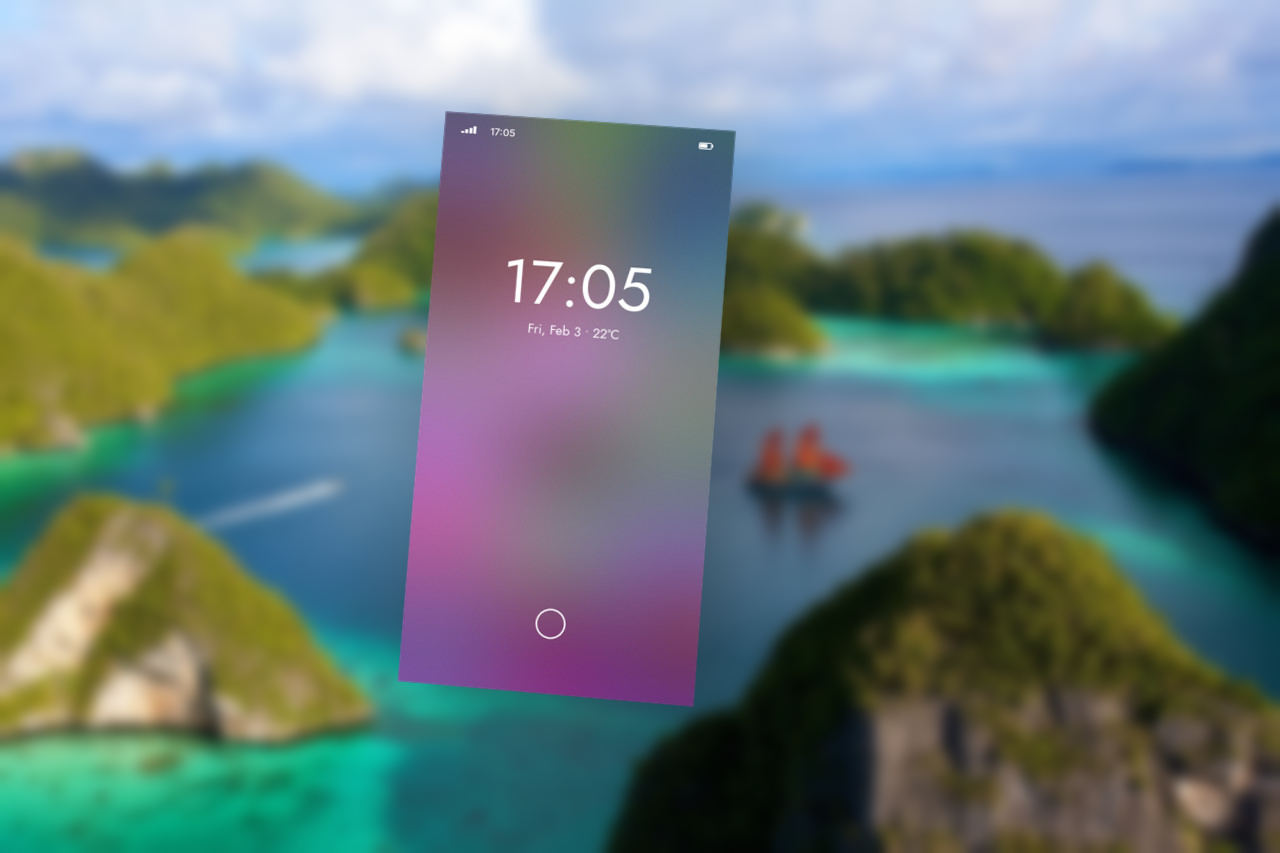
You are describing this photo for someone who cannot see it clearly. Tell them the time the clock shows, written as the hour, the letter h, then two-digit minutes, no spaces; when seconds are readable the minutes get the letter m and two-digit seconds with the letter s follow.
17h05
